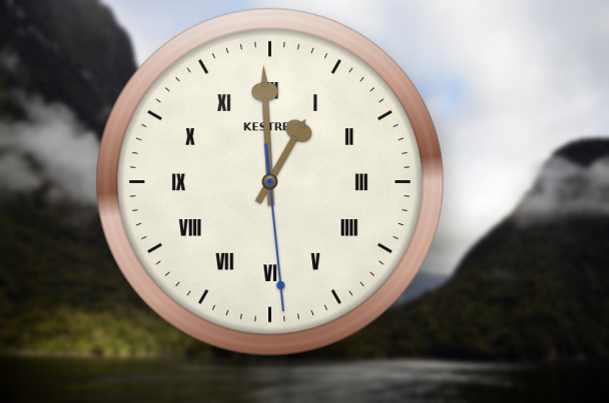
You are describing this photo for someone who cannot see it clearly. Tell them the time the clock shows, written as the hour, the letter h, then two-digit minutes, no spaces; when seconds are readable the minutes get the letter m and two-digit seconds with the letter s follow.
12h59m29s
